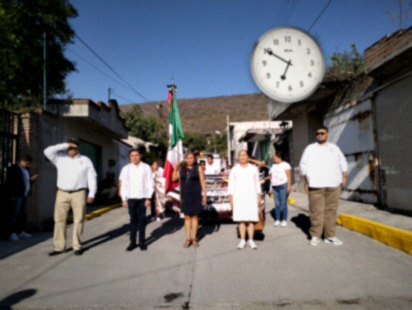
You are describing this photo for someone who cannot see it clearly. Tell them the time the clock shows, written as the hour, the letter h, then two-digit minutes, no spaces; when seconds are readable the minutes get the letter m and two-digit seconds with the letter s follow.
6h50
